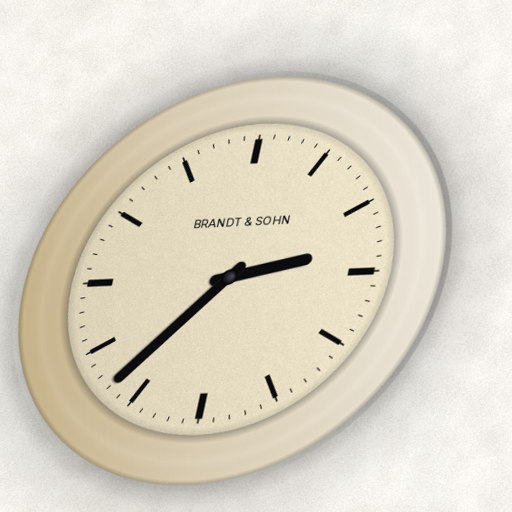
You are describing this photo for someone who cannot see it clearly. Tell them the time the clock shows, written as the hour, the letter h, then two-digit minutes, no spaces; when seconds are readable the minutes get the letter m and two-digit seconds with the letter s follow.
2h37
